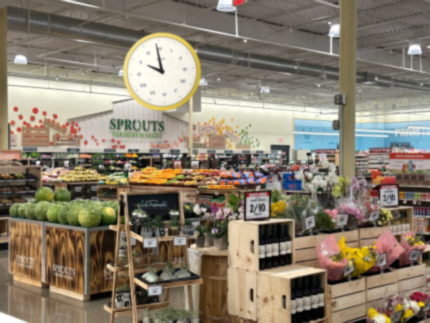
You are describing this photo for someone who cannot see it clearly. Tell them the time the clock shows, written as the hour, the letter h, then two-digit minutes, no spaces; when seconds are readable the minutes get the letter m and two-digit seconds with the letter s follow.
9h59
